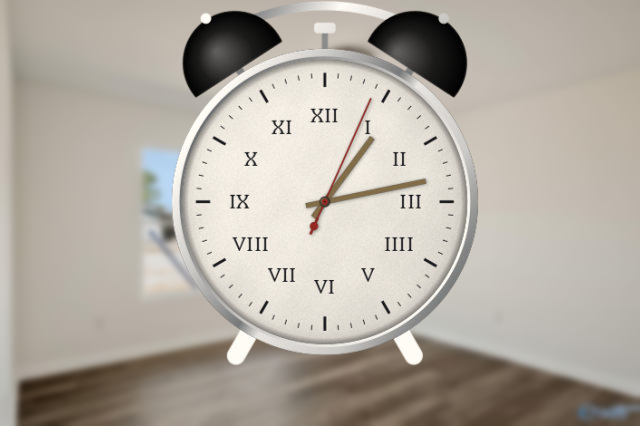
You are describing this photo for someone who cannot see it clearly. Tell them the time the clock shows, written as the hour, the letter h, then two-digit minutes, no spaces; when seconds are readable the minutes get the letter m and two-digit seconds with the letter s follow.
1h13m04s
